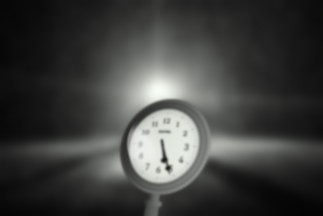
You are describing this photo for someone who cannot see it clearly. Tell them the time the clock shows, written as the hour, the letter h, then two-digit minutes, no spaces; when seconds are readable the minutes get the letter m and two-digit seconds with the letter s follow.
5h26
